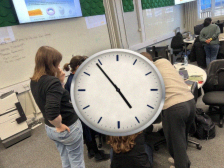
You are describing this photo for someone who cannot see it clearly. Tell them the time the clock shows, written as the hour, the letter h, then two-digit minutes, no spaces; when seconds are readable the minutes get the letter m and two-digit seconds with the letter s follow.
4h54
